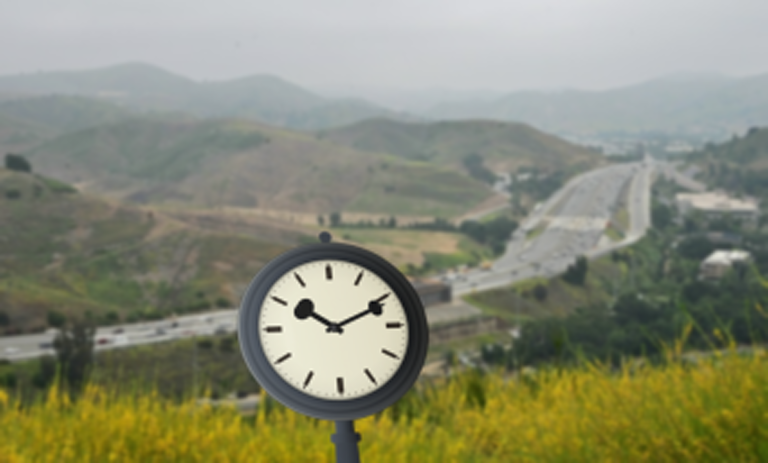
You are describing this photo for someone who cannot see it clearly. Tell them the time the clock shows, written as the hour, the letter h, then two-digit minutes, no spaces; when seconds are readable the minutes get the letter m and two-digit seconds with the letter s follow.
10h11
